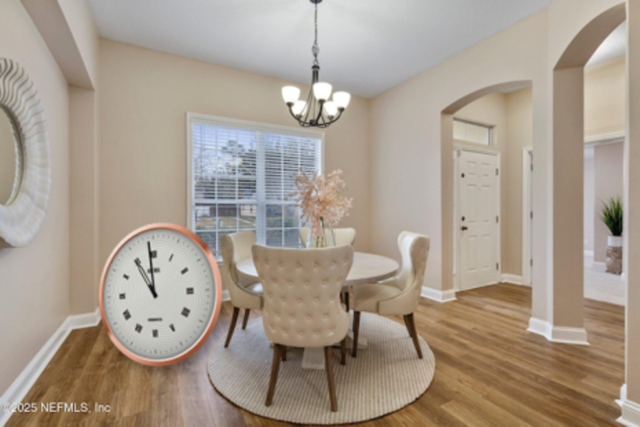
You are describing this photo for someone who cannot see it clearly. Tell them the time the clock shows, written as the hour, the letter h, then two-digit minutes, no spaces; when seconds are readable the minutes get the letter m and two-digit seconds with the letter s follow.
10h59
